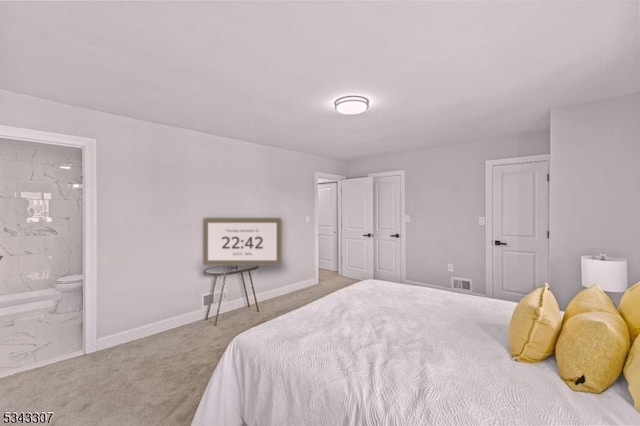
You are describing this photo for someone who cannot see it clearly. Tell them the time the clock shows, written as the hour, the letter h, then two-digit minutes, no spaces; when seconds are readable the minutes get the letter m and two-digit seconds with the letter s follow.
22h42
